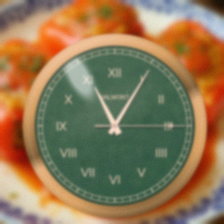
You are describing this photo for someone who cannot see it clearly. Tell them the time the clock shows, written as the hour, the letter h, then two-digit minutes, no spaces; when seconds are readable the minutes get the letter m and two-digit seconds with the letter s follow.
11h05m15s
